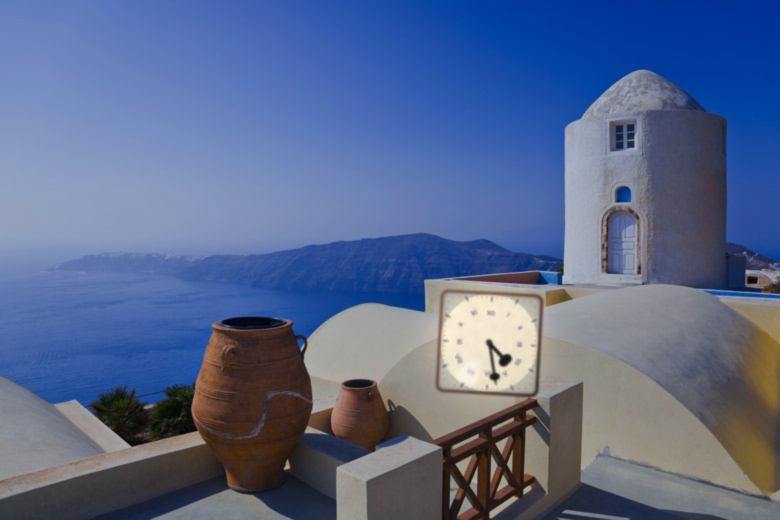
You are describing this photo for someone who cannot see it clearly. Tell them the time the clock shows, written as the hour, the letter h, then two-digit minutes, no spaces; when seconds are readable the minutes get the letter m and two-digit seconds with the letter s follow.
4h28
